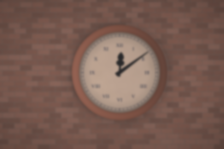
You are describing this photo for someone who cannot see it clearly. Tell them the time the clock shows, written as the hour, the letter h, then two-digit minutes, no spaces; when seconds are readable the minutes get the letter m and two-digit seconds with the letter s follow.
12h09
